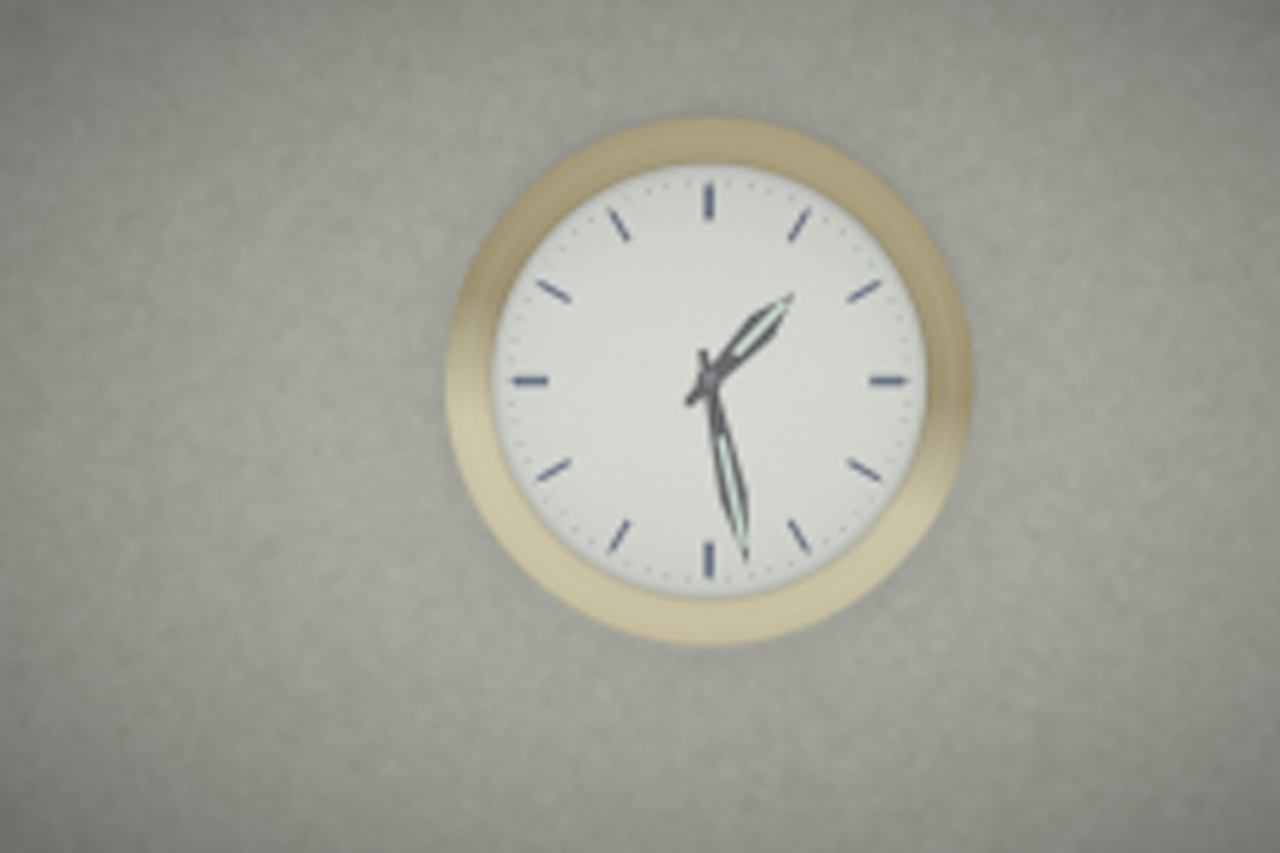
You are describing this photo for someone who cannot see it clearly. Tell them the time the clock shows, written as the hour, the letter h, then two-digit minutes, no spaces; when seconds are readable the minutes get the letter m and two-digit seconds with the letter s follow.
1h28
